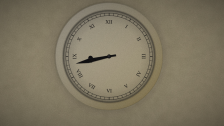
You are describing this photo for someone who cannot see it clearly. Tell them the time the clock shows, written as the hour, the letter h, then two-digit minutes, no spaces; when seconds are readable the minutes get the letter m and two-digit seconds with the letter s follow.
8h43
